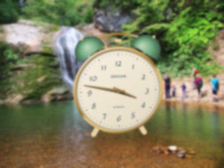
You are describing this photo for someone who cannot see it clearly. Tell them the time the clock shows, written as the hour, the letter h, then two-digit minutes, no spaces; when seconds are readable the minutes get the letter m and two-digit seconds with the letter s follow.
3h47
